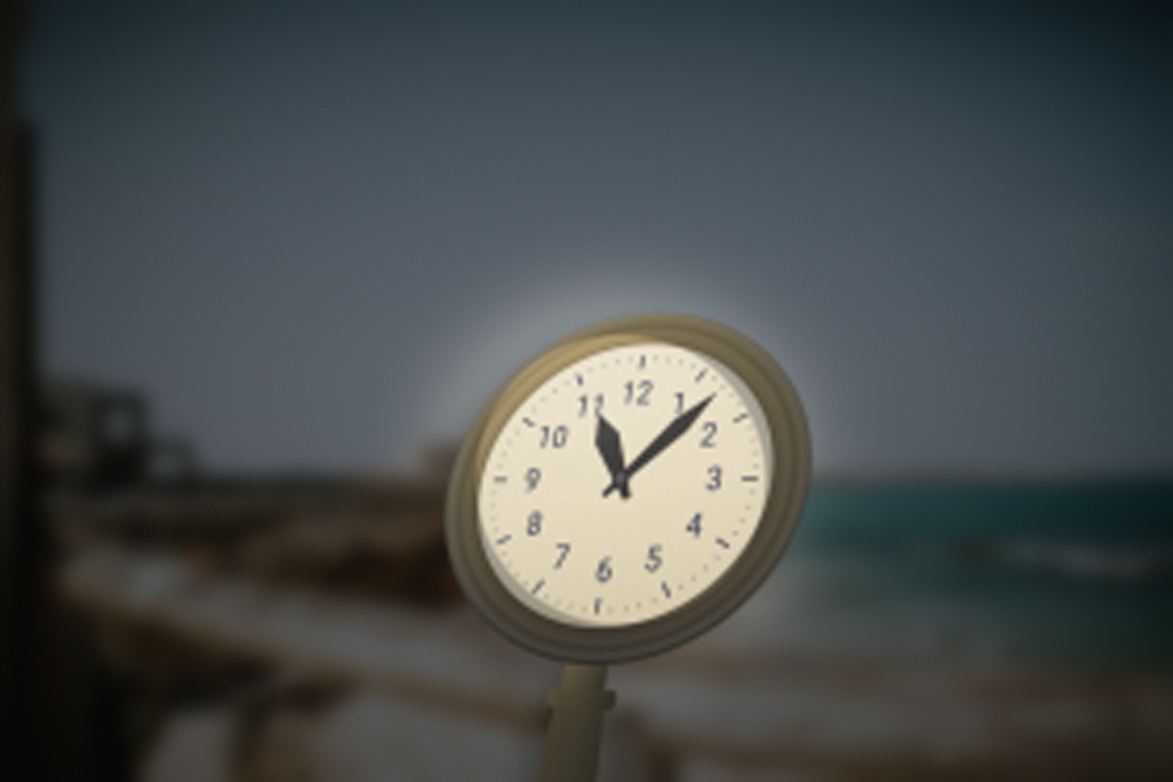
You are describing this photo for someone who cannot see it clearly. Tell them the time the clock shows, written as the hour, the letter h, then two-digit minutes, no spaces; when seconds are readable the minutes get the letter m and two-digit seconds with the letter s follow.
11h07
